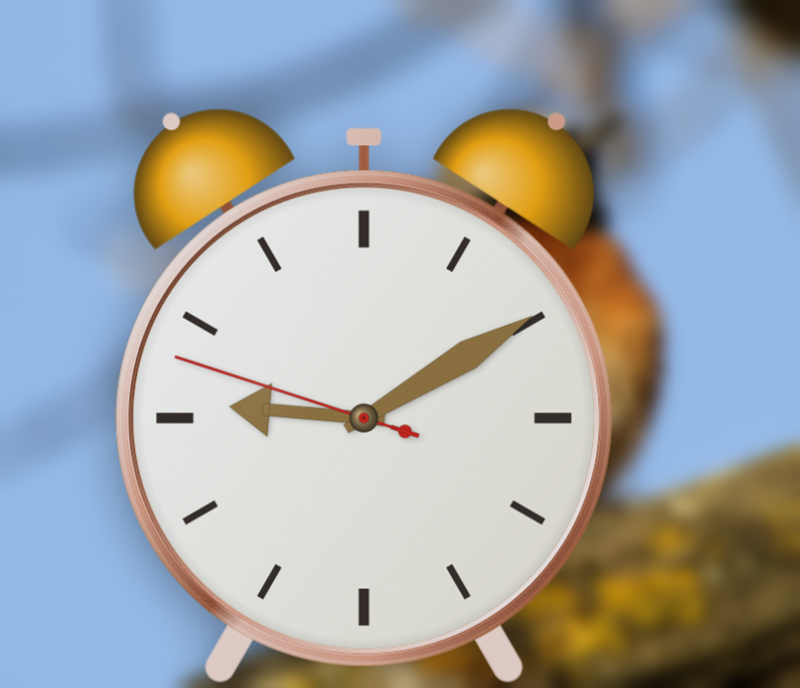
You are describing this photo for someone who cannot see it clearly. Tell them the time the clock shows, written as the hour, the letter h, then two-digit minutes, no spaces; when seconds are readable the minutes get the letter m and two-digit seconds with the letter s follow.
9h09m48s
